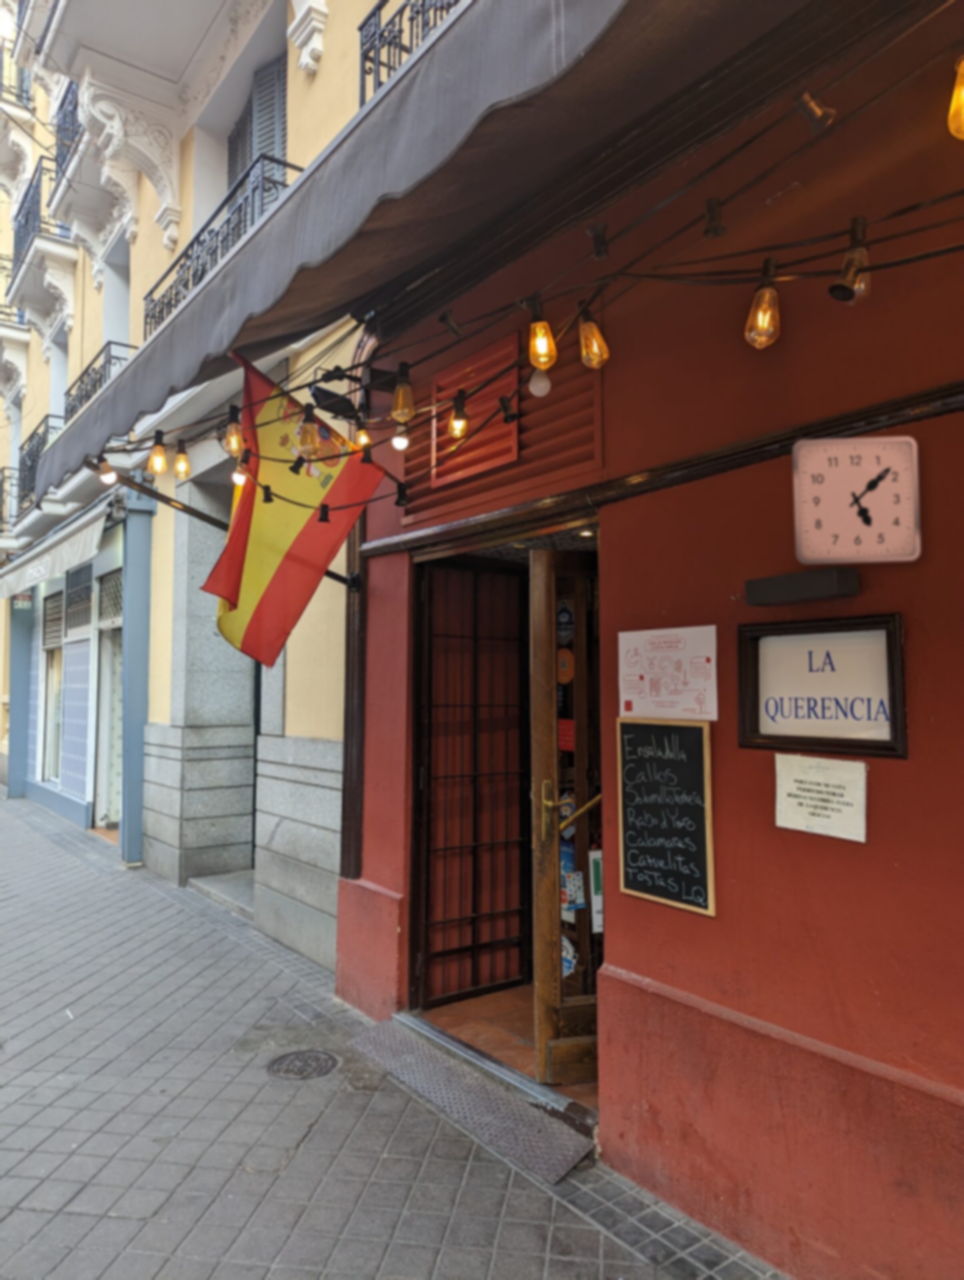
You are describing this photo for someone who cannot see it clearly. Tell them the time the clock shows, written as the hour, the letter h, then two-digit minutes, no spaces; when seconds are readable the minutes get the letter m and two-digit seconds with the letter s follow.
5h08
